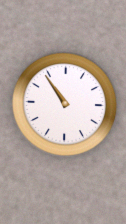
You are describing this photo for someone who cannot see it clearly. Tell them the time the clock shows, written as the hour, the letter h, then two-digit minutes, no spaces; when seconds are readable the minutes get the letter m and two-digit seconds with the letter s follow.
10h54
